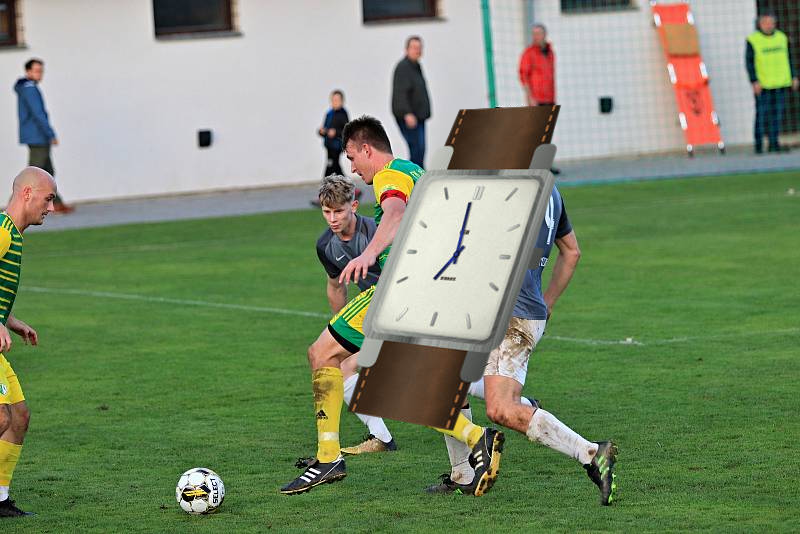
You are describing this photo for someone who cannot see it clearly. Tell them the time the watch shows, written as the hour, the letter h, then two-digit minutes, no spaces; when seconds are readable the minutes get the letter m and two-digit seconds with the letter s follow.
6h59
